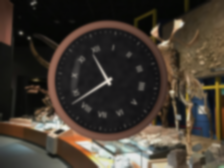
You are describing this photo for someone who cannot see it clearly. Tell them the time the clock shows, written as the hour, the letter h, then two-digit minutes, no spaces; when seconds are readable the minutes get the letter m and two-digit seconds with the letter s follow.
11h43
